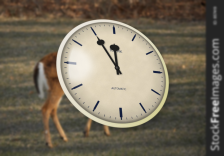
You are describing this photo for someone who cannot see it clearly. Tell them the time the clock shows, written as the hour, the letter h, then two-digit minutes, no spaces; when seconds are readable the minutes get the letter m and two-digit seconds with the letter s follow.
11h55
